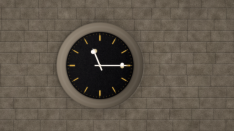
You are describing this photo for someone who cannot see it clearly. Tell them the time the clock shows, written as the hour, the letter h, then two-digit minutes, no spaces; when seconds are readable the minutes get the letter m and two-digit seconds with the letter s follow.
11h15
